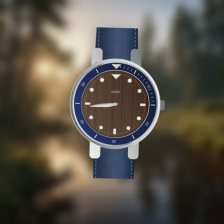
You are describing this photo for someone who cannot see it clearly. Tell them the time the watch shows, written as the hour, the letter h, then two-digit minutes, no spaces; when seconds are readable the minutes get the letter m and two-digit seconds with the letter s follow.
8h44
